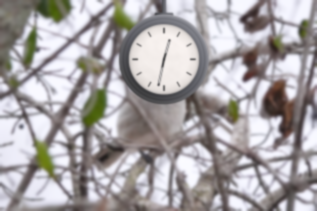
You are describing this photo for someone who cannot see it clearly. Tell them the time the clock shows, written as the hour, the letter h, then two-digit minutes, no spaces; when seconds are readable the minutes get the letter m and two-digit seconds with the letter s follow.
12h32
